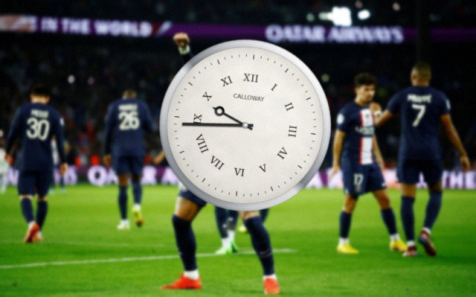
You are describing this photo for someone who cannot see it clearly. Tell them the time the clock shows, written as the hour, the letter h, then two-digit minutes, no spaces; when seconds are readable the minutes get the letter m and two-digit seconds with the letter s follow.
9h44
